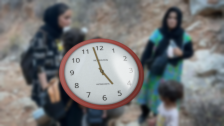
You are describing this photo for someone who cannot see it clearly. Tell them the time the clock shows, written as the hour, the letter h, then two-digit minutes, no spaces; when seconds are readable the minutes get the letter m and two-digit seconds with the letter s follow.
4h58
